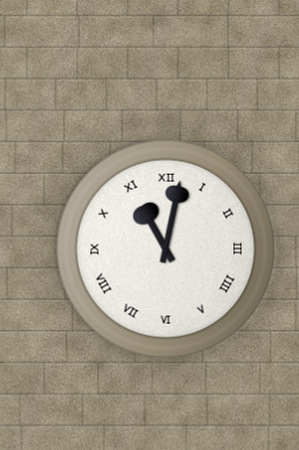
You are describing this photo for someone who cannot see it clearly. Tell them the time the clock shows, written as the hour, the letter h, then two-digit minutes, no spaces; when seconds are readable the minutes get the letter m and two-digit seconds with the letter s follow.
11h02
